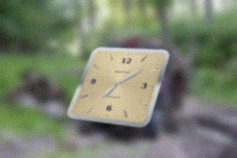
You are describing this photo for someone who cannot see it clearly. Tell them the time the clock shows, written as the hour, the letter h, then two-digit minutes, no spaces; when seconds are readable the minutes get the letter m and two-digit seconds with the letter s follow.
7h08
